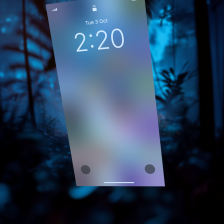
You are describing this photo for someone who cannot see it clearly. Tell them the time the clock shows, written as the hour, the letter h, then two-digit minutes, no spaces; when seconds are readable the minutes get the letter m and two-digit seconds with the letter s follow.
2h20
